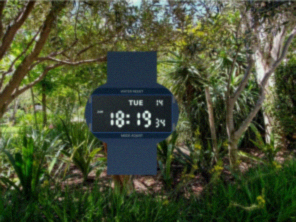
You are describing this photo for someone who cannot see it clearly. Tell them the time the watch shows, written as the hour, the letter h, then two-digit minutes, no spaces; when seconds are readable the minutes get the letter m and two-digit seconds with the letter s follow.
18h19
